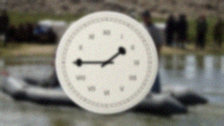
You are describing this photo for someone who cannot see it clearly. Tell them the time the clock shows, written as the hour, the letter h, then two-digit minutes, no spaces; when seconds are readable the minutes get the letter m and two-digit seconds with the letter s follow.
1h45
